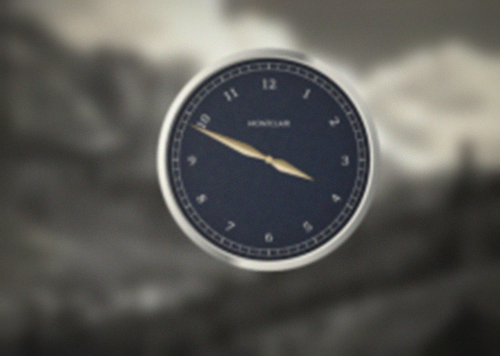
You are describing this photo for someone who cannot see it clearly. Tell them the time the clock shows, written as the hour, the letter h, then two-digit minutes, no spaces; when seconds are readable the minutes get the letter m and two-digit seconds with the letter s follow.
3h49
